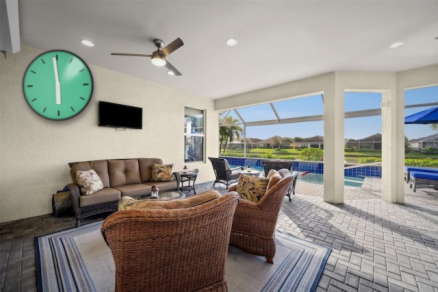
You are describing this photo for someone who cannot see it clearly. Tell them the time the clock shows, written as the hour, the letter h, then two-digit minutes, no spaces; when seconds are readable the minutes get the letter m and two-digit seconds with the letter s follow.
5h59
